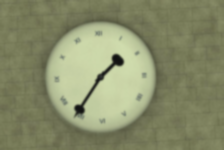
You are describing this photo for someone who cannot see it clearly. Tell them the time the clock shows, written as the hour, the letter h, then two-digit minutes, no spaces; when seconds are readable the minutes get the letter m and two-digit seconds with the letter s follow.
1h36
